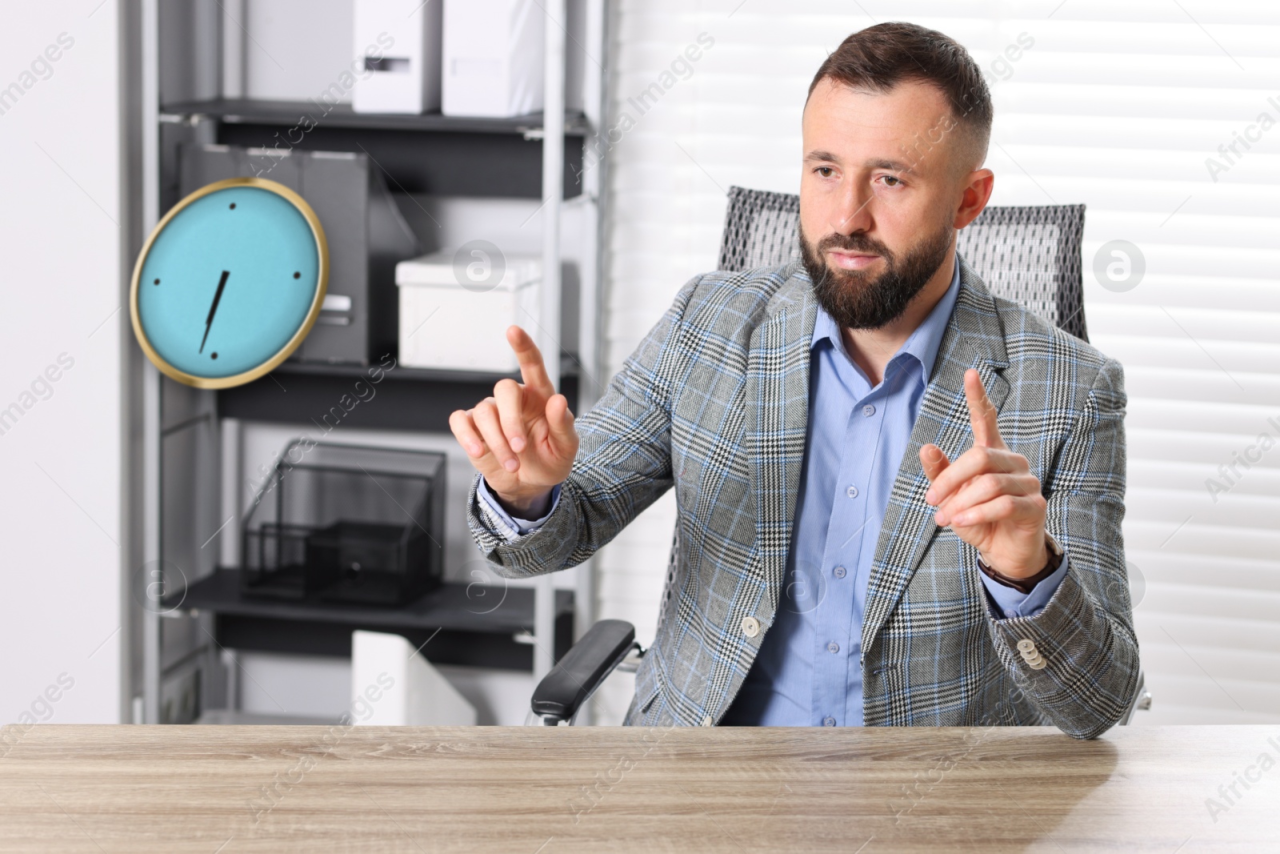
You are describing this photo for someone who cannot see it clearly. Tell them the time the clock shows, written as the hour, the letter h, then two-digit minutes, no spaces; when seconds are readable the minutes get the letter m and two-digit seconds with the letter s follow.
6h32
